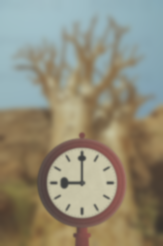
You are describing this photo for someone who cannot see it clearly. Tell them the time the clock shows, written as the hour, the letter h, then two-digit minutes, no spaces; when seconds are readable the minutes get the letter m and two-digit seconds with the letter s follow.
9h00
